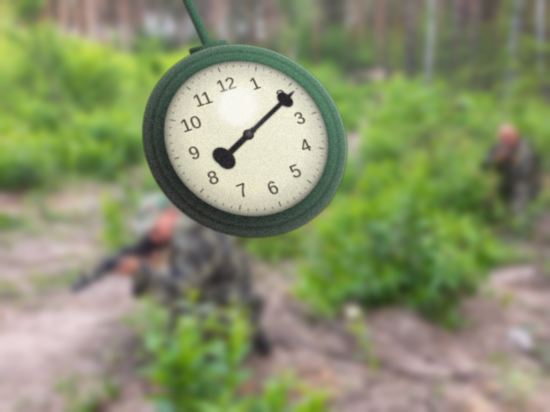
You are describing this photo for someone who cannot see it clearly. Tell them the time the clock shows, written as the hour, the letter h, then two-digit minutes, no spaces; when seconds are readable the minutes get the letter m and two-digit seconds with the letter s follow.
8h11
